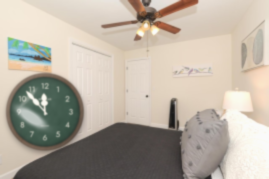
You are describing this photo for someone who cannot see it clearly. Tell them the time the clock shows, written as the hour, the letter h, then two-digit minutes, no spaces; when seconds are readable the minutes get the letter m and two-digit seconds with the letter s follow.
11h53
